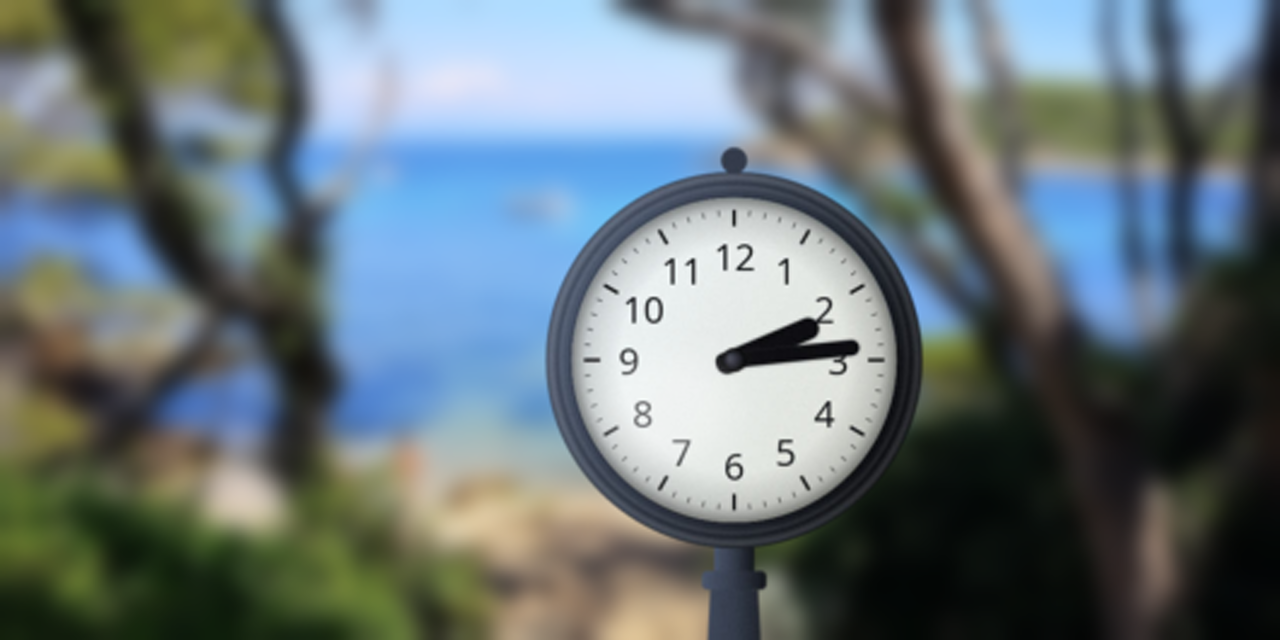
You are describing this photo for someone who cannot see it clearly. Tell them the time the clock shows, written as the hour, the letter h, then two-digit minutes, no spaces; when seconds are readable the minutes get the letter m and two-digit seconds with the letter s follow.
2h14
